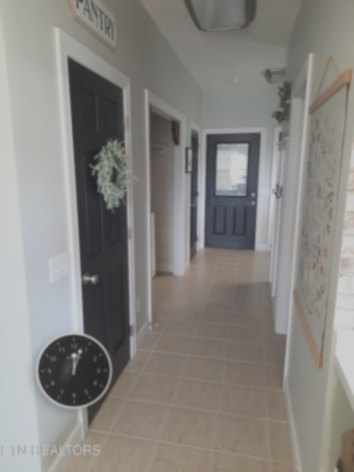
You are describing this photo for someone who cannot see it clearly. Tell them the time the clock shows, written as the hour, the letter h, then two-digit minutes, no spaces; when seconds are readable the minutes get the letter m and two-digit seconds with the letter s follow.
12h03
